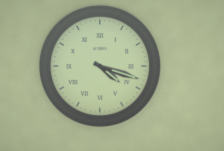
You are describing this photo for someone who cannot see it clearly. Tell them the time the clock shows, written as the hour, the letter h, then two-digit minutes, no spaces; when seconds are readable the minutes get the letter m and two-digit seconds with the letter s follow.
4h18
